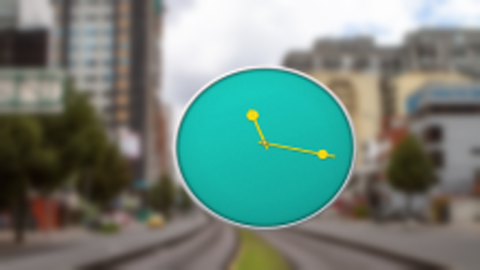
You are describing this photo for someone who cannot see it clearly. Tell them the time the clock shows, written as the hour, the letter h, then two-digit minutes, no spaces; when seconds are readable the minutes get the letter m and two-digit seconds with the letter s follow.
11h17
